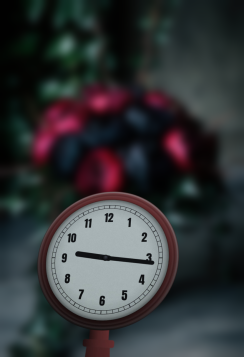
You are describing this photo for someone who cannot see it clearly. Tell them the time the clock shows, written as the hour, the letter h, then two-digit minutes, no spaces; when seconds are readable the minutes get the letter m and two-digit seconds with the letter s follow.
9h16
